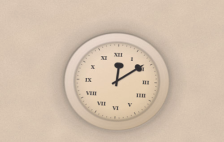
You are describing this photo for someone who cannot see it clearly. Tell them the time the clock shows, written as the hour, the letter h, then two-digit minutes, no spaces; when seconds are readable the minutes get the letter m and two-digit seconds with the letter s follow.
12h09
